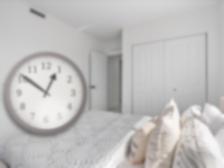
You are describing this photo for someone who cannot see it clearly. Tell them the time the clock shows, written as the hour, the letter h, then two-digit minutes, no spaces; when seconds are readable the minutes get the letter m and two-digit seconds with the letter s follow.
12h51
